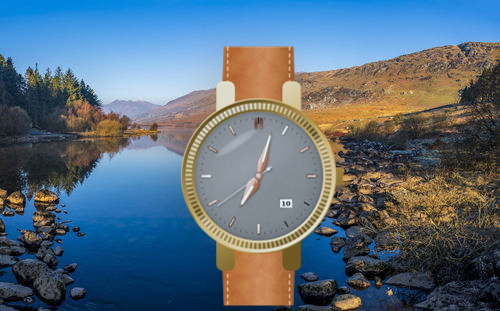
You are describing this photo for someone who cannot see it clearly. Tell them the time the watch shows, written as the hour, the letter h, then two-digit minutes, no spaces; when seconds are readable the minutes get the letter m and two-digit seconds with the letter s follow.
7h02m39s
